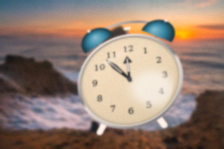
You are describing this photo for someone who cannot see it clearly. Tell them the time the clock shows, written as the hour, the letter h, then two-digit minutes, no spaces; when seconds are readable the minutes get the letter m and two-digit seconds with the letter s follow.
11h53
